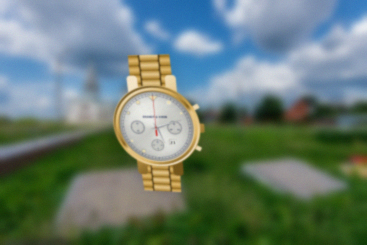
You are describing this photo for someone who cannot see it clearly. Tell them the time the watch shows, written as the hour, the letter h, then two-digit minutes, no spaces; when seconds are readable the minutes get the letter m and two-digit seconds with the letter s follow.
5h12
